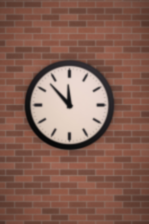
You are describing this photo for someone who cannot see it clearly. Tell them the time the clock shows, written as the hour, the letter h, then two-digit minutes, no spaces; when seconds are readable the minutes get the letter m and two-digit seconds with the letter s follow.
11h53
